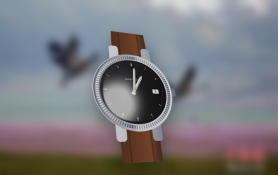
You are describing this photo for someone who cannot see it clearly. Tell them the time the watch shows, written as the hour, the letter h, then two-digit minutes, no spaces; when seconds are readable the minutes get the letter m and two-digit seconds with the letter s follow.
1h01
